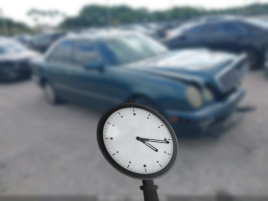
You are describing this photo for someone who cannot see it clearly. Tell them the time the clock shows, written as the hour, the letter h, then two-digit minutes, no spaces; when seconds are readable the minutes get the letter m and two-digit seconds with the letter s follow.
4h16
